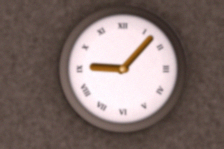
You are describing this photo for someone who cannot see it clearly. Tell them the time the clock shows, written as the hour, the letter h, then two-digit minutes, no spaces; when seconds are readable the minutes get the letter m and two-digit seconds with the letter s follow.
9h07
